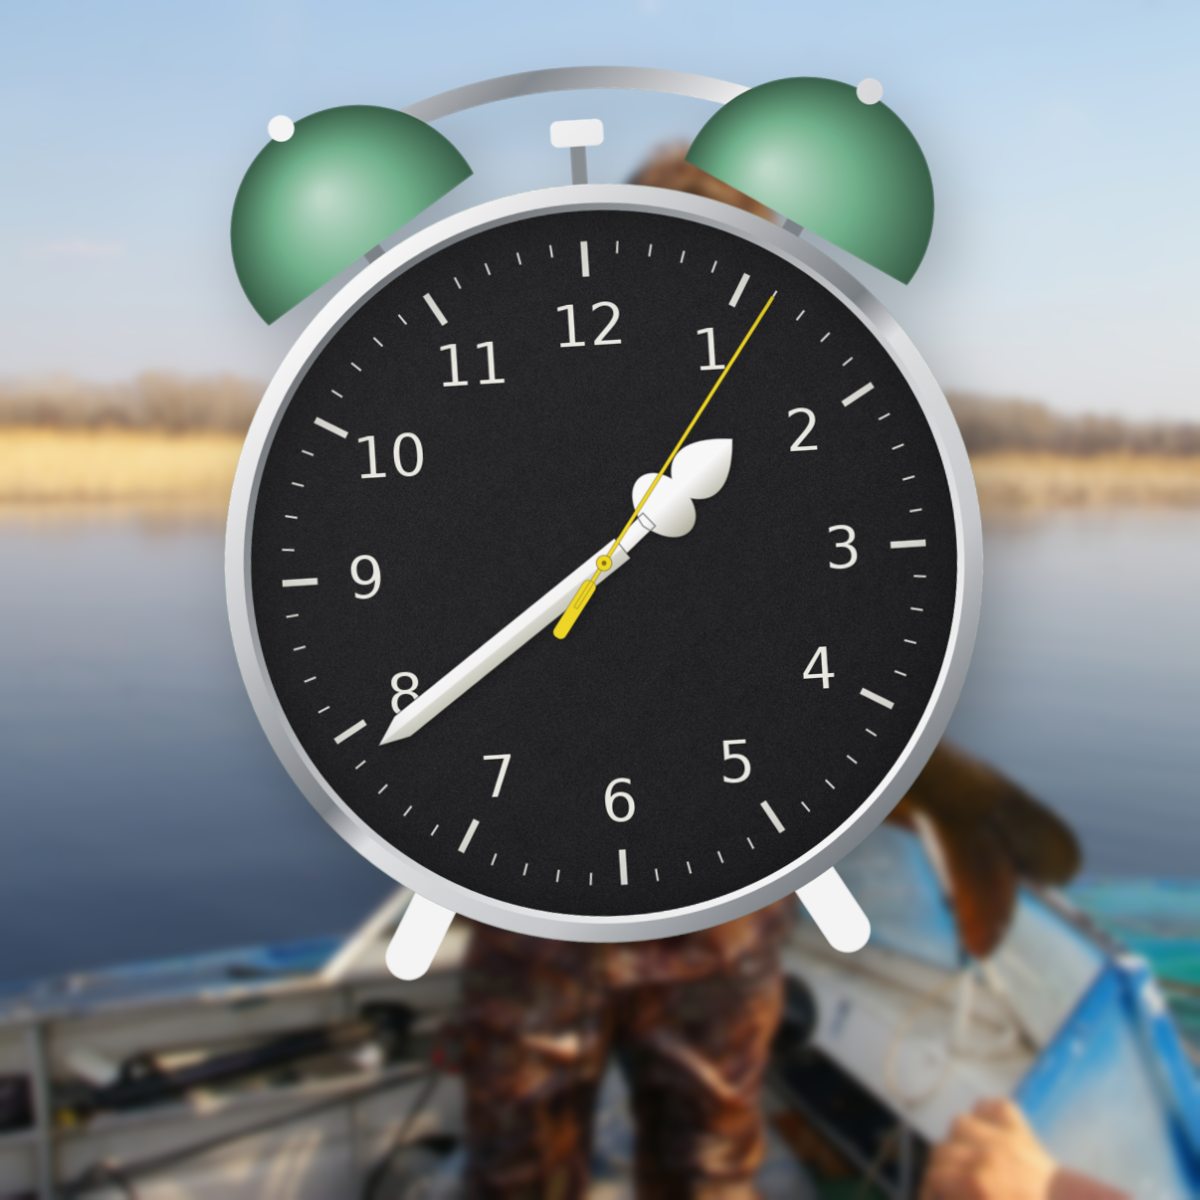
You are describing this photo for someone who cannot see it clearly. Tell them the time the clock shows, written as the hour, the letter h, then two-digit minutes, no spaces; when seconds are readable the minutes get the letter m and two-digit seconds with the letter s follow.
1h39m06s
